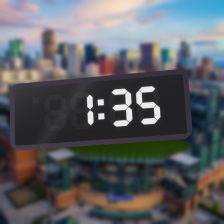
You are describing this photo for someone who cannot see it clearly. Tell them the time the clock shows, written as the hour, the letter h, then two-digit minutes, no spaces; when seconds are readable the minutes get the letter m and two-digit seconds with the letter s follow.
1h35
